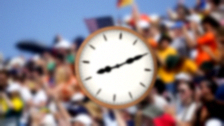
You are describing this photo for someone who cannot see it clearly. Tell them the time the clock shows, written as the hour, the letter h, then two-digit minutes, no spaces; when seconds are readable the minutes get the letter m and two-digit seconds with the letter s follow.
8h10
